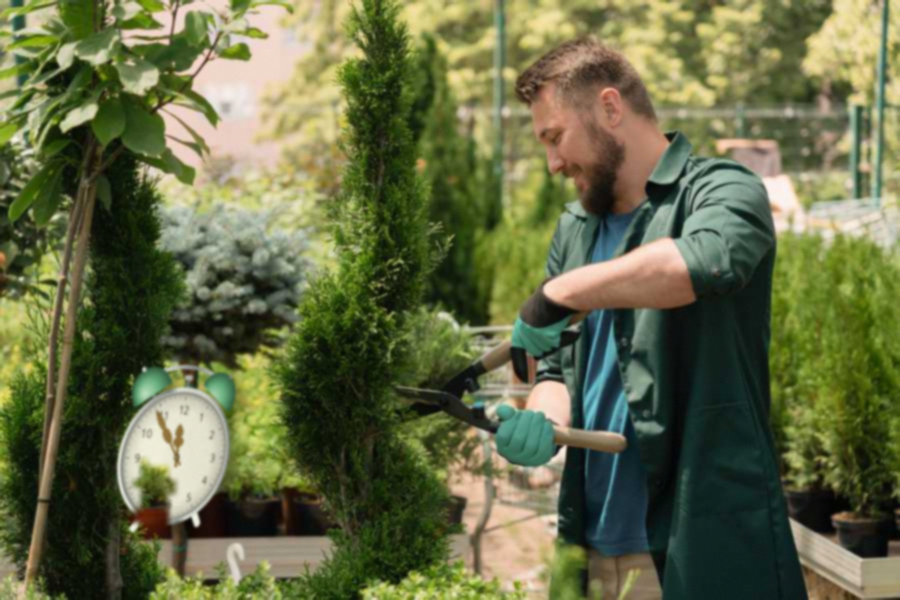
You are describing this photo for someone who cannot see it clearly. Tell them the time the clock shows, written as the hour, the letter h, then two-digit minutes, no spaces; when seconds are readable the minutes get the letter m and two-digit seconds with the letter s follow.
11h54
